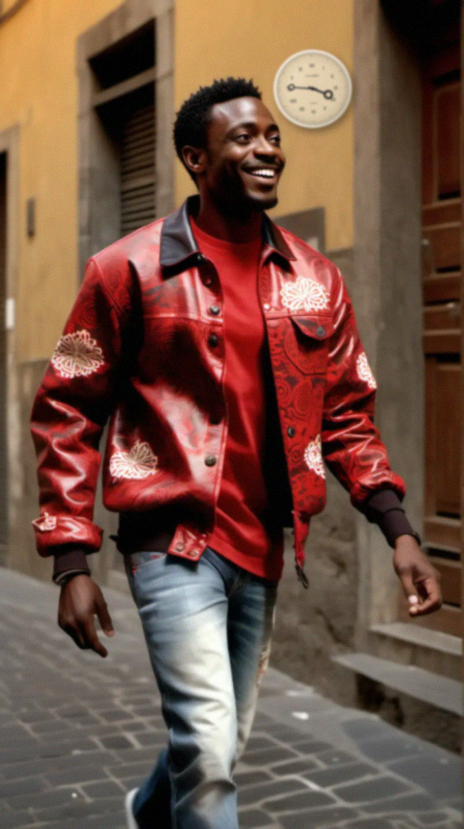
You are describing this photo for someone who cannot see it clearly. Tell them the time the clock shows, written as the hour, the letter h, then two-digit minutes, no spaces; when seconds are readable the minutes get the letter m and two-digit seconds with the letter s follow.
3h46
